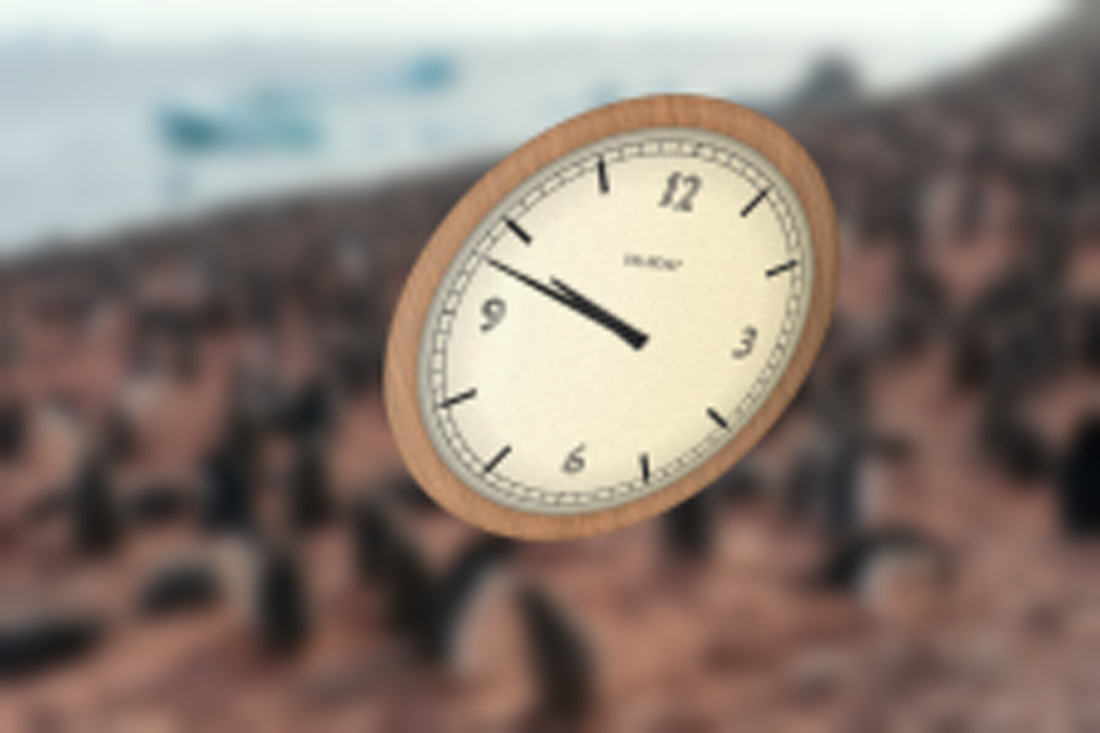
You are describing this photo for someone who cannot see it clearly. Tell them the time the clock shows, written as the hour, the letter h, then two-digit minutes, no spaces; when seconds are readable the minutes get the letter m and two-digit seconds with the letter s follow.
9h48
